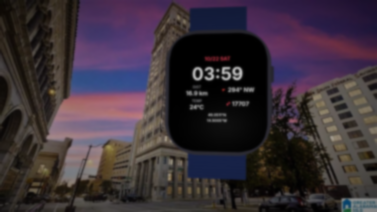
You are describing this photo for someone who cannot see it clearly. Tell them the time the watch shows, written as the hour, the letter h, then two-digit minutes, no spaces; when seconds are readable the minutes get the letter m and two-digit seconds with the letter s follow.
3h59
